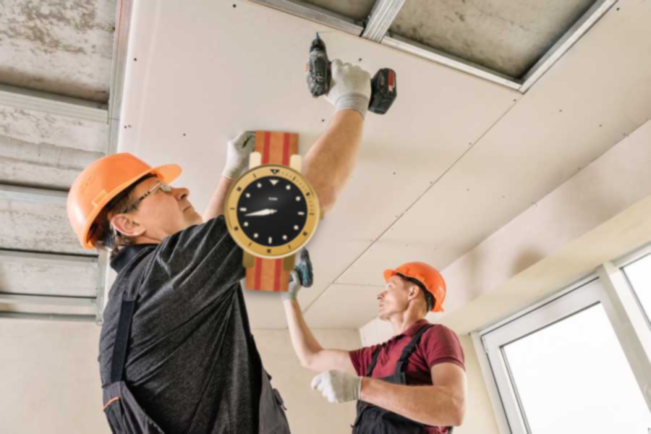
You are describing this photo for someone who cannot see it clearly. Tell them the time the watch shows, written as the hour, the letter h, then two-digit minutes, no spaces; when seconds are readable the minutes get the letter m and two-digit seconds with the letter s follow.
8h43
